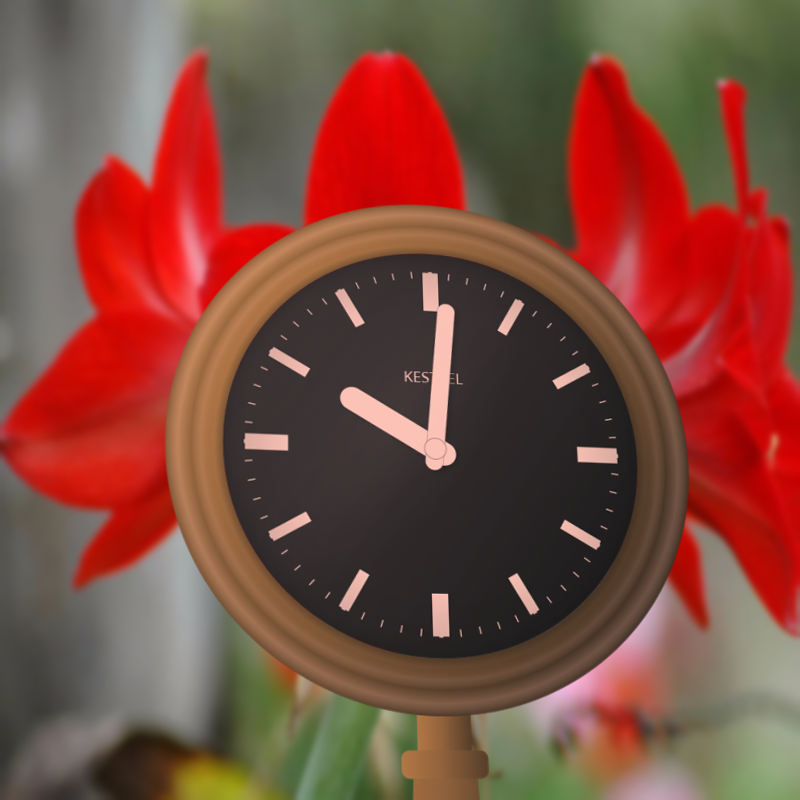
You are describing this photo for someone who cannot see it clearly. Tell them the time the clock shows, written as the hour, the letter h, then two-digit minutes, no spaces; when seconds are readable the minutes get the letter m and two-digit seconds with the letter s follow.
10h01
